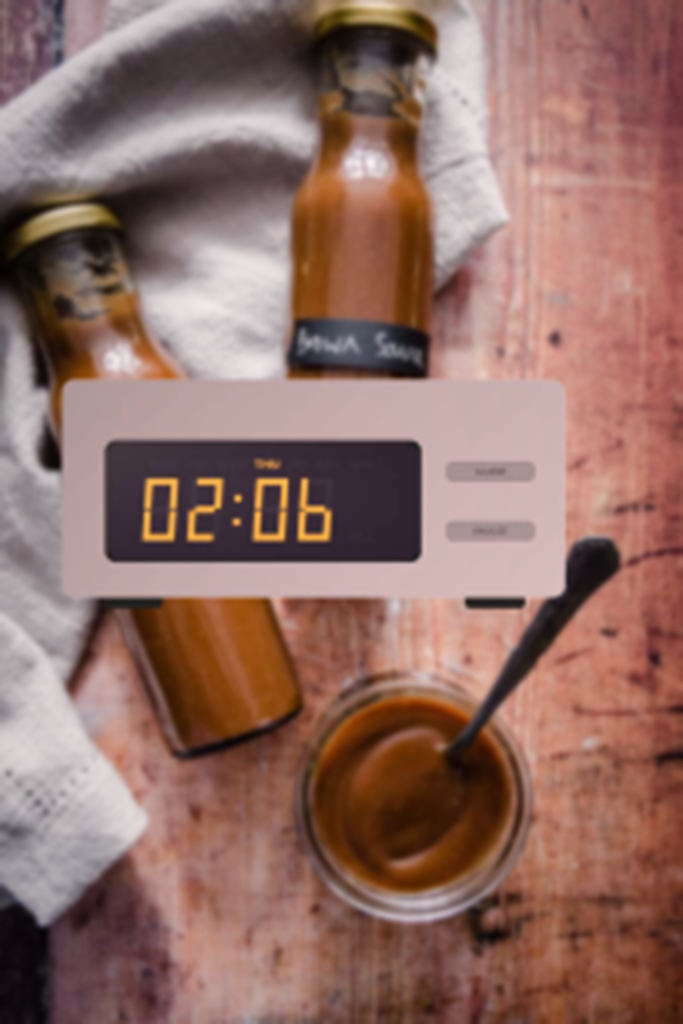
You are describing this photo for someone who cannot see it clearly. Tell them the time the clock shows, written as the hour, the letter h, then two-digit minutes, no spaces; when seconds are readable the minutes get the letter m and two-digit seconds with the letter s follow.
2h06
